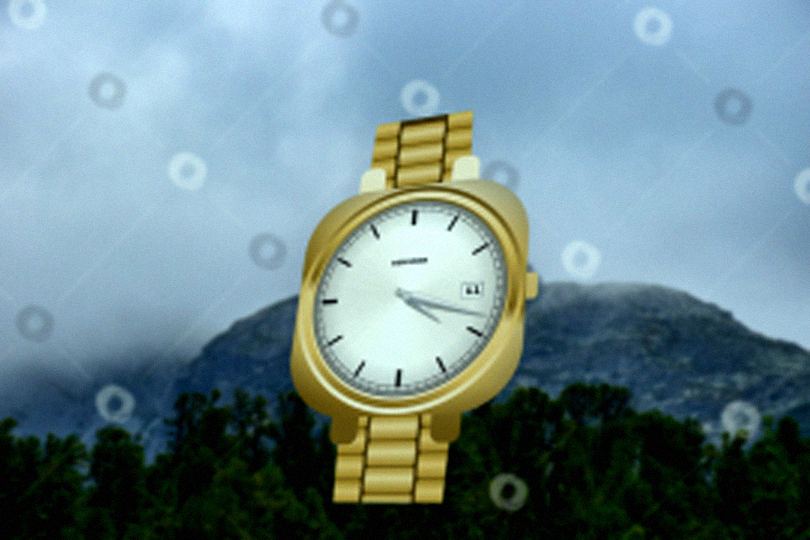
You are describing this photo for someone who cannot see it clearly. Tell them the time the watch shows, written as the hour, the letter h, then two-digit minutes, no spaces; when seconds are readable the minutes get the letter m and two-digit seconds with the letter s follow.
4h18
